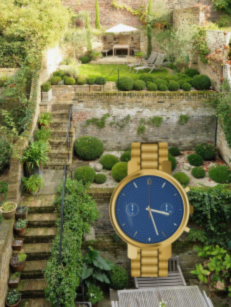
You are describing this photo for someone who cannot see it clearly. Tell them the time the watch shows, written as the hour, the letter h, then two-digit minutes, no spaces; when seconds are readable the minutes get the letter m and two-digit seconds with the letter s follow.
3h27
